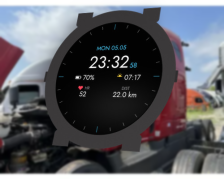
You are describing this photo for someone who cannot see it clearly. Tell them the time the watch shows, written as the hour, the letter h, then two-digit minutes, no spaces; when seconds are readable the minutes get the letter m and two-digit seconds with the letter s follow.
23h32
